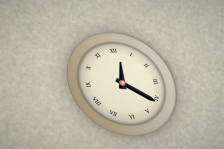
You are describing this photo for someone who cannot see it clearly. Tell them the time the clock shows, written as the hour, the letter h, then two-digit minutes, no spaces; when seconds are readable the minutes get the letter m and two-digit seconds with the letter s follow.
12h21
